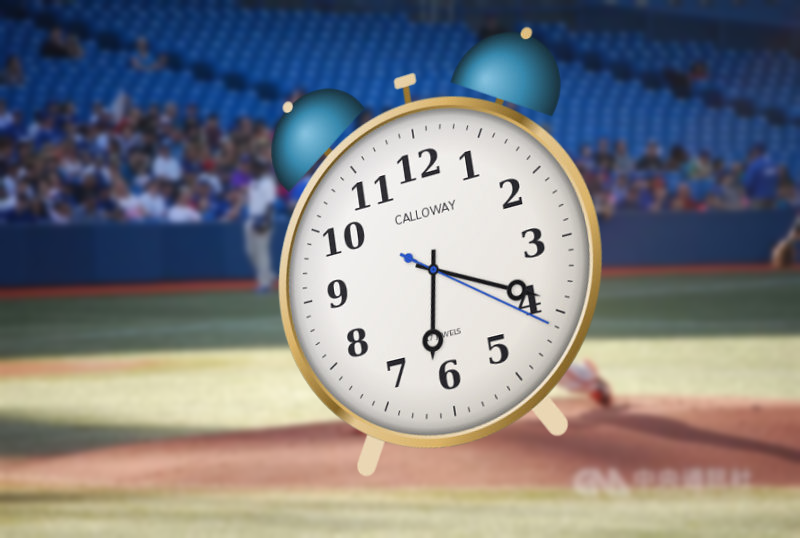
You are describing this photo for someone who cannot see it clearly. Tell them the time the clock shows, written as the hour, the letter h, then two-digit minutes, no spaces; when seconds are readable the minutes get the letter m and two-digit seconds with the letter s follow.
6h19m21s
